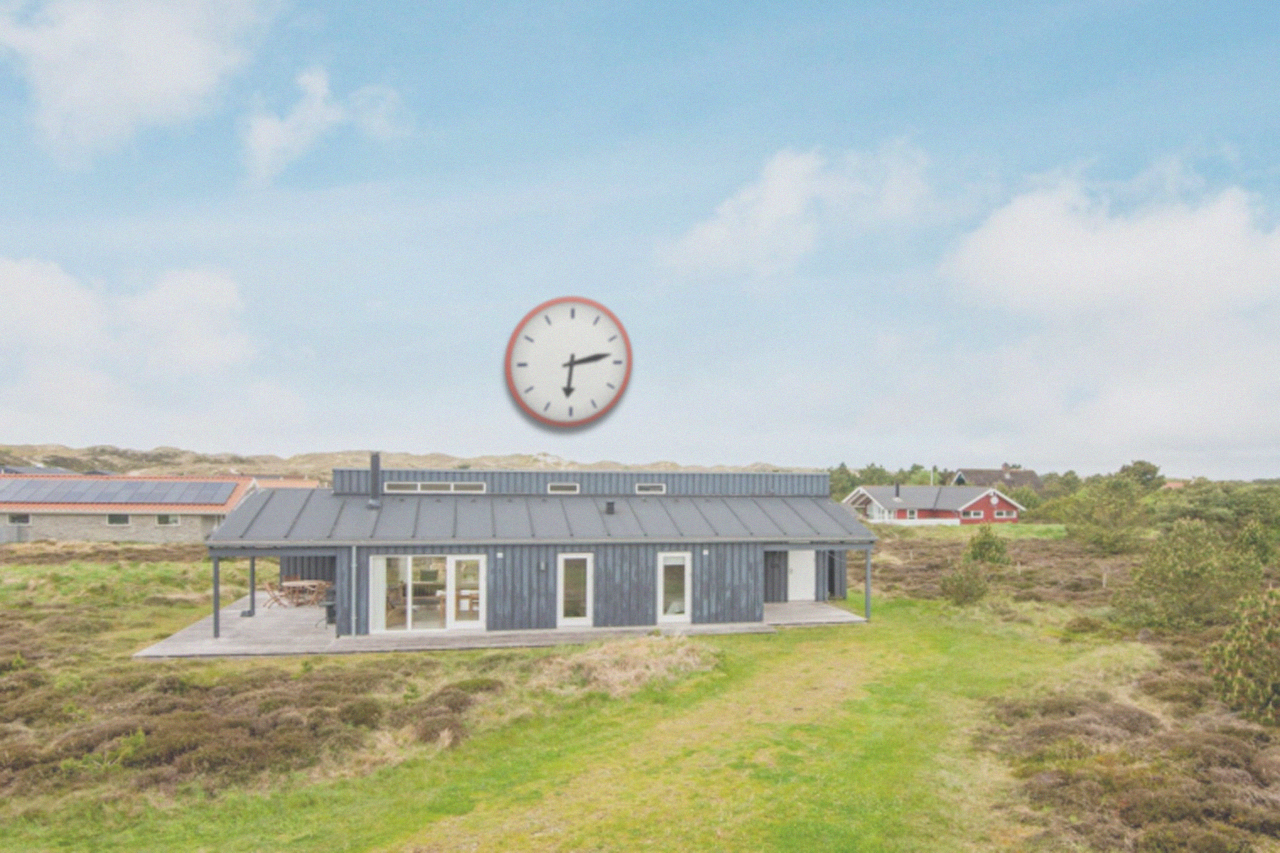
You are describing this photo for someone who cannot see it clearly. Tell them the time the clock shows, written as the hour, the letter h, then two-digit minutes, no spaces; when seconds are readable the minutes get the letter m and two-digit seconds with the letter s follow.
6h13
